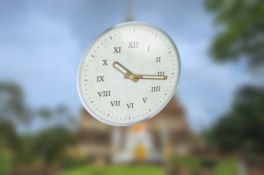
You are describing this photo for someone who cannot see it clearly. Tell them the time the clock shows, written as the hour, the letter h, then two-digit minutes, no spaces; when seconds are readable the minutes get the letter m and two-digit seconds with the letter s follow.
10h16
